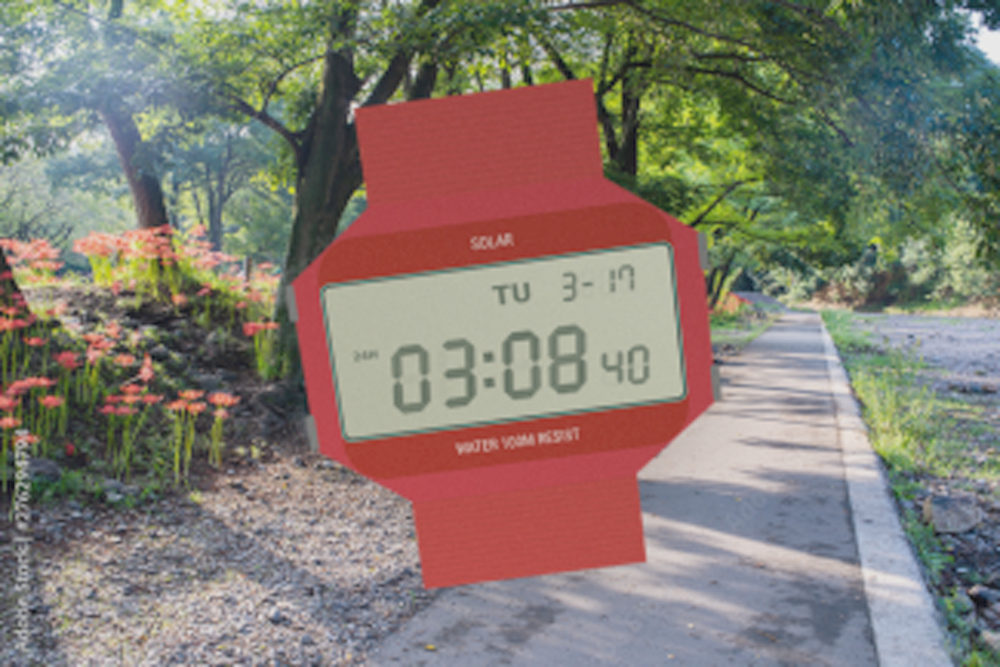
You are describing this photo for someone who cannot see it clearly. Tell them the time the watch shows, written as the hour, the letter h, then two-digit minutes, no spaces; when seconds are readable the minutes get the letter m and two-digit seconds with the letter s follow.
3h08m40s
